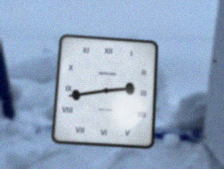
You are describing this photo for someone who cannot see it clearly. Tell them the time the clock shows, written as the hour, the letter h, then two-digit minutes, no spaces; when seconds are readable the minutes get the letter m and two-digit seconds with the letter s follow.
2h43
